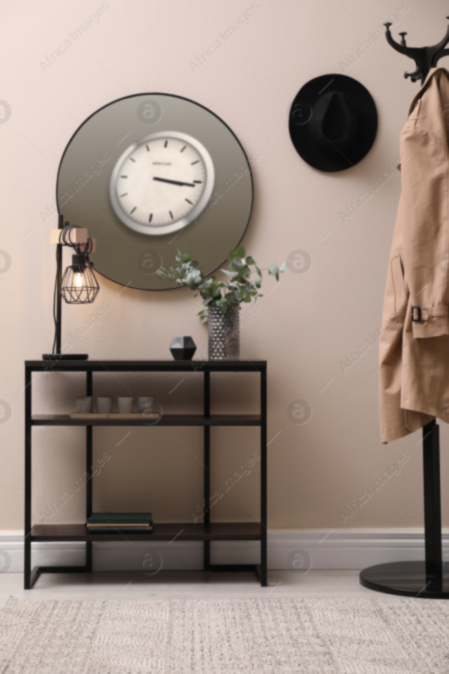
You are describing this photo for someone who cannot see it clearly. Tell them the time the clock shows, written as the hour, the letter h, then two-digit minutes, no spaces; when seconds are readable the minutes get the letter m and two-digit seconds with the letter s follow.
3h16
